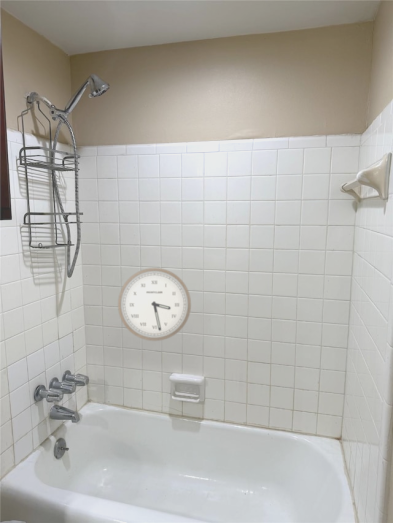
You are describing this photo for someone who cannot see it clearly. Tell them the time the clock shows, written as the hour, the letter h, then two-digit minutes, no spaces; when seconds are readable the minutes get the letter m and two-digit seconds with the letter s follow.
3h28
